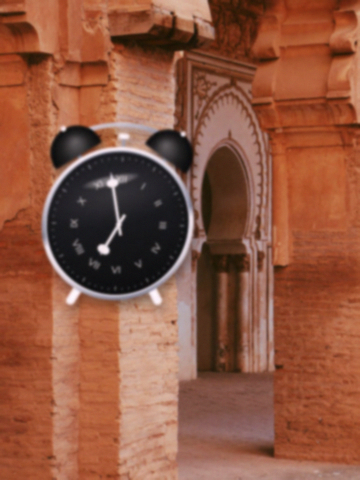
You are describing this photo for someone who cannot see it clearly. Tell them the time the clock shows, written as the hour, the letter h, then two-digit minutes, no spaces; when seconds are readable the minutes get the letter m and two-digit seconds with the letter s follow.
6h58
